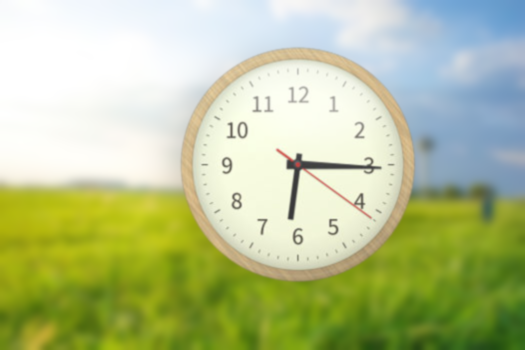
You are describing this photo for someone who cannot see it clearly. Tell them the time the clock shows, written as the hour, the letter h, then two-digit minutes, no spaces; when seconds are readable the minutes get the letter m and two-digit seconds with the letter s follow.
6h15m21s
